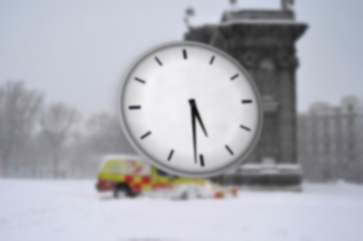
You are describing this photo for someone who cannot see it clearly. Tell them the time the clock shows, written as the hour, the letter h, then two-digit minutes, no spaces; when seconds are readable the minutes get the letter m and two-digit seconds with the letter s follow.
5h31
